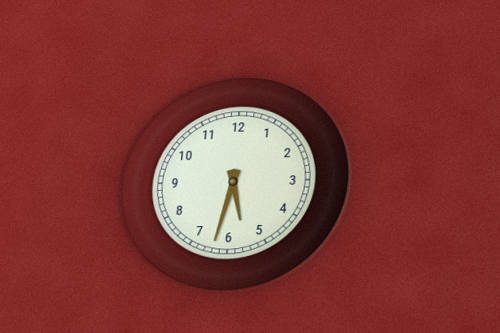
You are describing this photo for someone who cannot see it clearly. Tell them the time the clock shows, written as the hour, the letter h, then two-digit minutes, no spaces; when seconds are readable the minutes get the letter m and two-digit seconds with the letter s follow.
5h32
